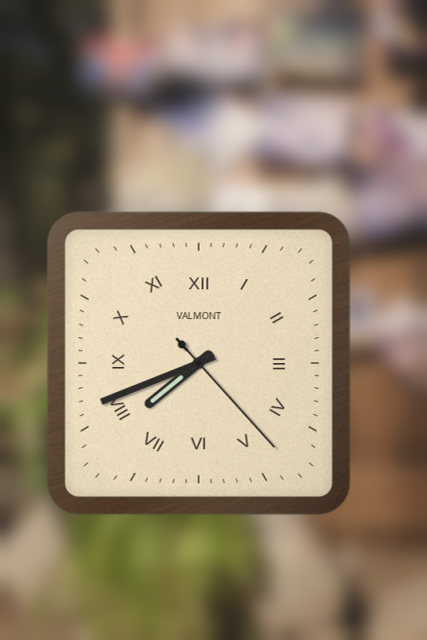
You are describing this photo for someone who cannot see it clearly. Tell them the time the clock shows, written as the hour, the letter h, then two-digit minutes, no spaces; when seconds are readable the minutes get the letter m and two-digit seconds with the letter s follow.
7h41m23s
